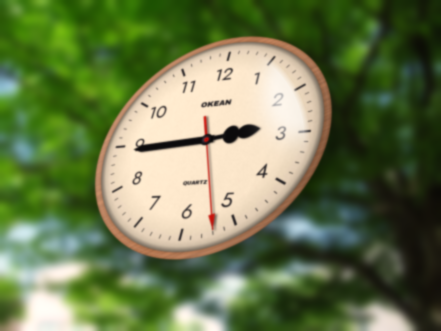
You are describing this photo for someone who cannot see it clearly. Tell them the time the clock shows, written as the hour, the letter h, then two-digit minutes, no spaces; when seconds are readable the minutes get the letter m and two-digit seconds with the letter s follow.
2h44m27s
